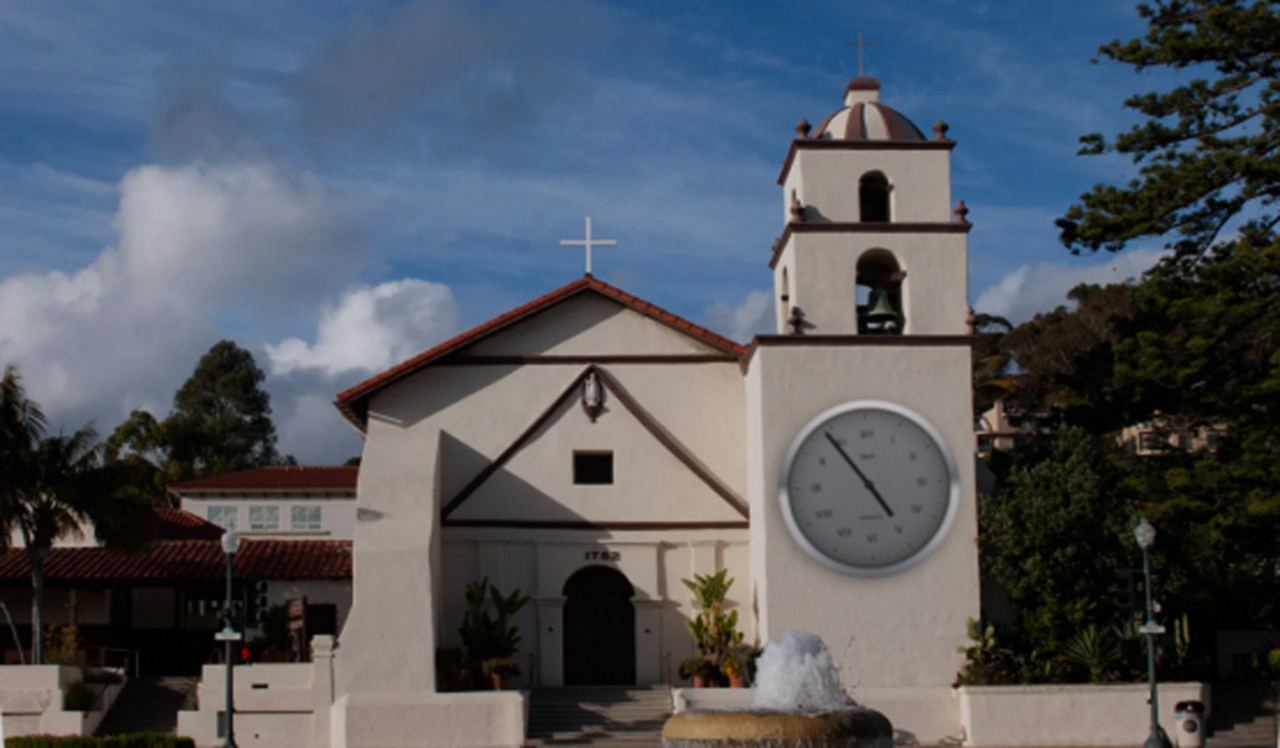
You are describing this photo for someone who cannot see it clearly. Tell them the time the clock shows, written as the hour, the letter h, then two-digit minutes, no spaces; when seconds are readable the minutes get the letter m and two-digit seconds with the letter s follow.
4h54
